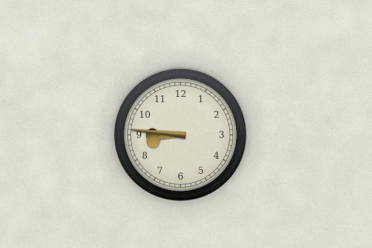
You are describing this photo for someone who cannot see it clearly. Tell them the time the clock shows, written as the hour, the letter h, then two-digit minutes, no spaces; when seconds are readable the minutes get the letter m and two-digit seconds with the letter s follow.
8h46
